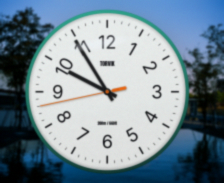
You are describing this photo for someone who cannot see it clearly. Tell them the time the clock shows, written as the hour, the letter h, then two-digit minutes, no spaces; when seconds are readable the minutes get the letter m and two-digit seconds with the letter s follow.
9h54m43s
